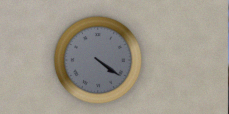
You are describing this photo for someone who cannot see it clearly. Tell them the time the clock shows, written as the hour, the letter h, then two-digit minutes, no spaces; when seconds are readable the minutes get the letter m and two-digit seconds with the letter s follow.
4h21
